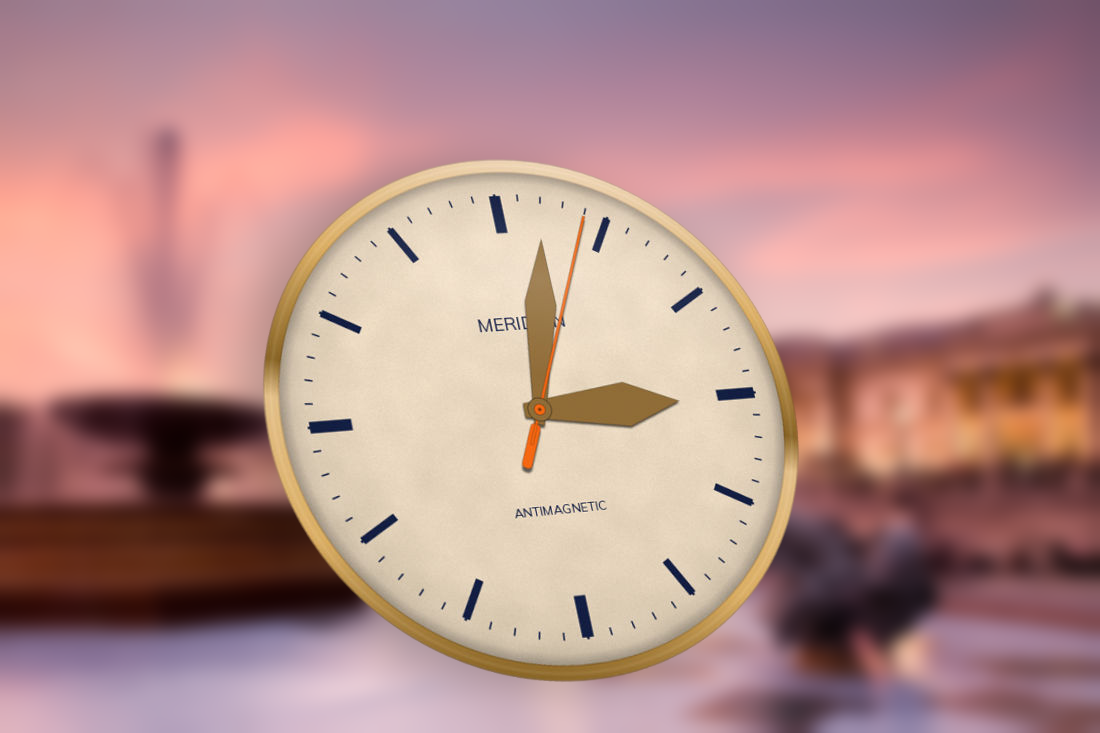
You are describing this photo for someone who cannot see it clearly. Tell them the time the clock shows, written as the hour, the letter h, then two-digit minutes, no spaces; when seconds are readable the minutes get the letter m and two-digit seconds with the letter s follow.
3h02m04s
